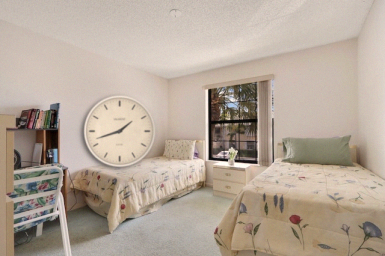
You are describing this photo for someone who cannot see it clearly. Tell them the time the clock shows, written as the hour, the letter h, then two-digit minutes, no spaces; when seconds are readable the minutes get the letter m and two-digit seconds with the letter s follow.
1h42
